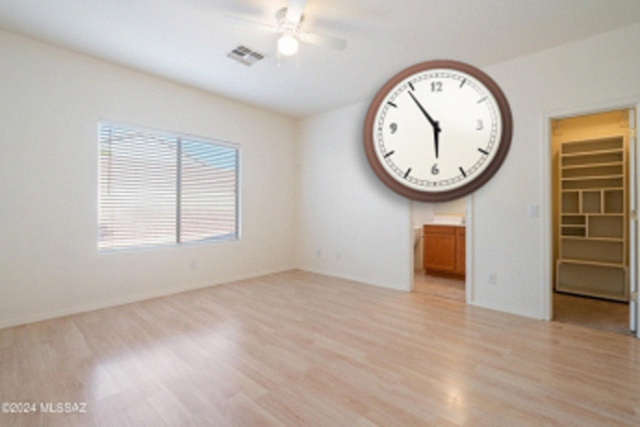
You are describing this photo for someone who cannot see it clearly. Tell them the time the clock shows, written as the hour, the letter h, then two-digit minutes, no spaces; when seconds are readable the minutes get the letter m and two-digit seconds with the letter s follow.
5h54
